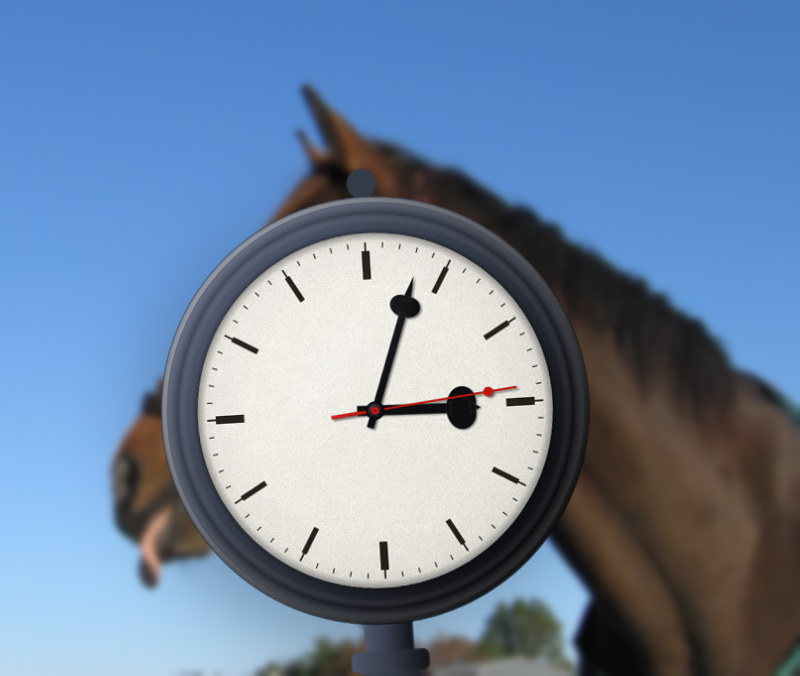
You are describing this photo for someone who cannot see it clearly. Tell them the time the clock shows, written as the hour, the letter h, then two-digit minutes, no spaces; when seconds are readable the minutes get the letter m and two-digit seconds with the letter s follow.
3h03m14s
